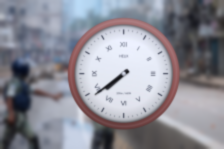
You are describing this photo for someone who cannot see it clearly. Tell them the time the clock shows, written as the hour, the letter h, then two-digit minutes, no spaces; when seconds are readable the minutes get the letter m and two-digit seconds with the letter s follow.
7h39
